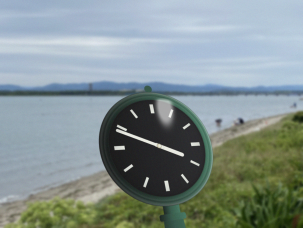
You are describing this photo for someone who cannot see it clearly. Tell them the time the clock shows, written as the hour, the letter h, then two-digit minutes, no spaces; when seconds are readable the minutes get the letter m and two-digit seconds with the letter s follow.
3h49
